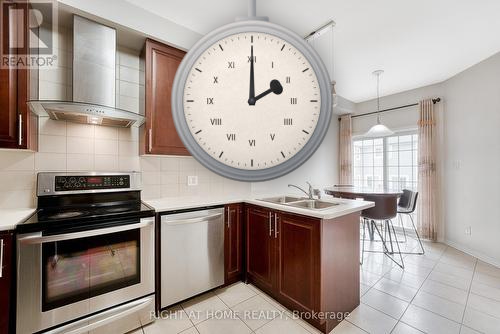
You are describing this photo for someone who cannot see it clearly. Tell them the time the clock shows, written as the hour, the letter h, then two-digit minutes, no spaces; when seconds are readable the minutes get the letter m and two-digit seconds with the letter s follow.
2h00
